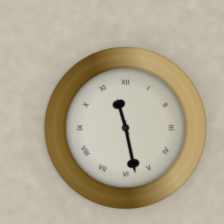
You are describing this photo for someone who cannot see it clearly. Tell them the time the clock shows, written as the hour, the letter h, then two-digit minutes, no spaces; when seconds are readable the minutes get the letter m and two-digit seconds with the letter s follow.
11h28
